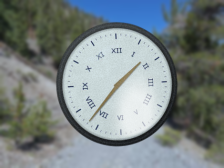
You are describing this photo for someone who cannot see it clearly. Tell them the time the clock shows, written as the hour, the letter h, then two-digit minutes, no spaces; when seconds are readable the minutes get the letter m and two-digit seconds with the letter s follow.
1h37
